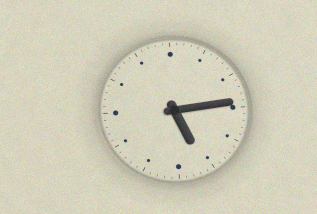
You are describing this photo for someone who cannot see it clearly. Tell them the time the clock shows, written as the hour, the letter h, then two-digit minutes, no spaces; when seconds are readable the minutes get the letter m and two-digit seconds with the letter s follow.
5h14
